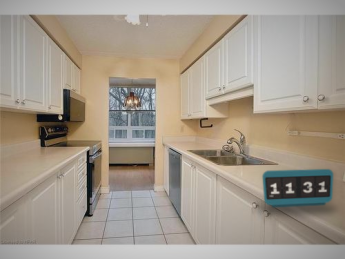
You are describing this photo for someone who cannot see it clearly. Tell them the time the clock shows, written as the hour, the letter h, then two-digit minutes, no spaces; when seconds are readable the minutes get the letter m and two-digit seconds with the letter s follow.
11h31
